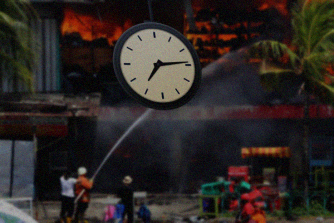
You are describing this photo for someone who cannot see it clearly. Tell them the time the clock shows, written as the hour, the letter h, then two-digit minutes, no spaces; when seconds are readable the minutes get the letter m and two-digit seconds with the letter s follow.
7h14
